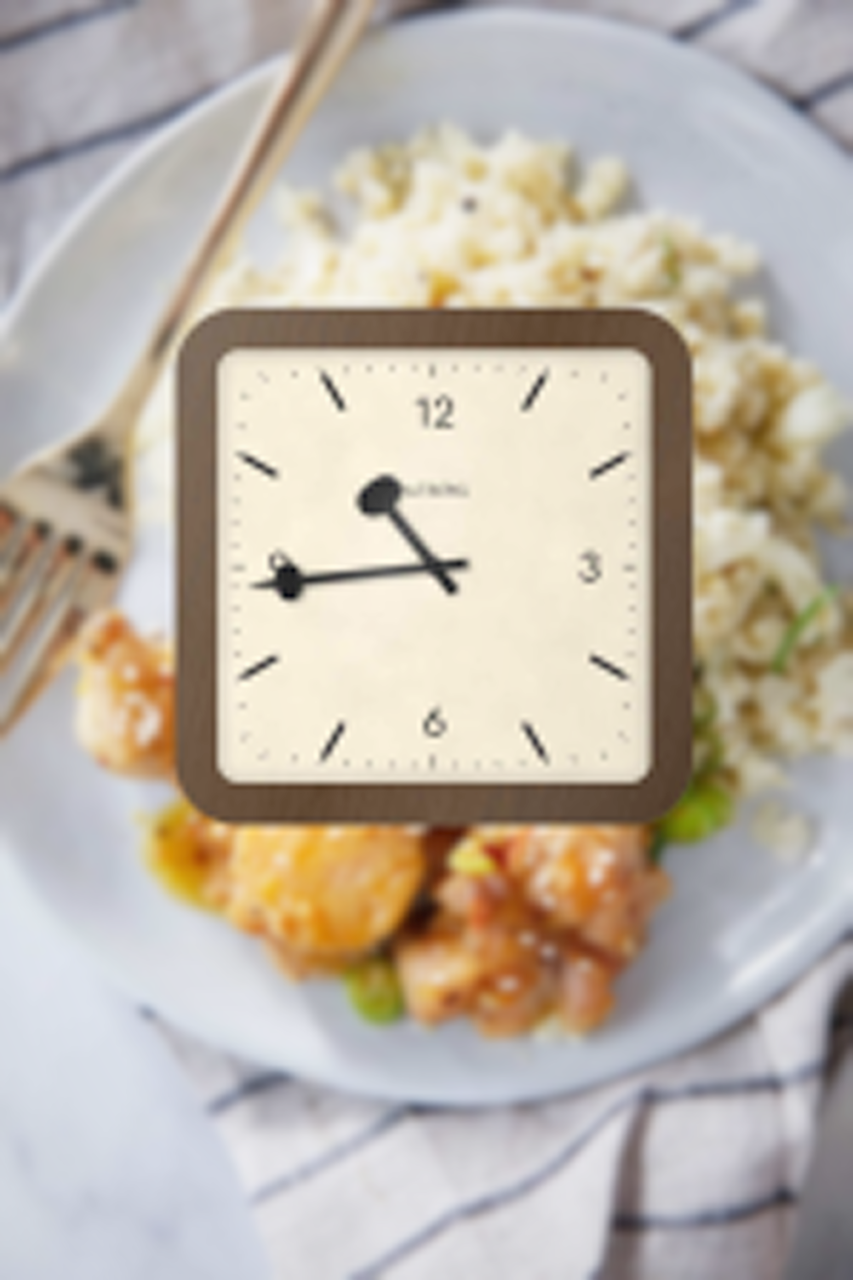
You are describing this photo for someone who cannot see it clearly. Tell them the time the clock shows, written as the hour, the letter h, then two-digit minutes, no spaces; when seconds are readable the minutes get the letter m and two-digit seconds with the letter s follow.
10h44
